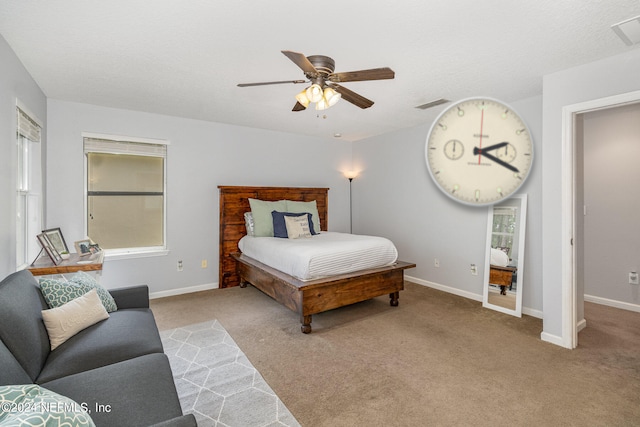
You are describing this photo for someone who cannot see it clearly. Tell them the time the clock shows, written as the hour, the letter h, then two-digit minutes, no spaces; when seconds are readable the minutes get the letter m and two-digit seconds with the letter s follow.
2h19
